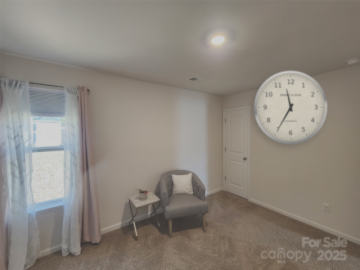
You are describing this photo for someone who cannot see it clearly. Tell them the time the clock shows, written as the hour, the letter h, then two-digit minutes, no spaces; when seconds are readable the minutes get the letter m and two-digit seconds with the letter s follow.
11h35
